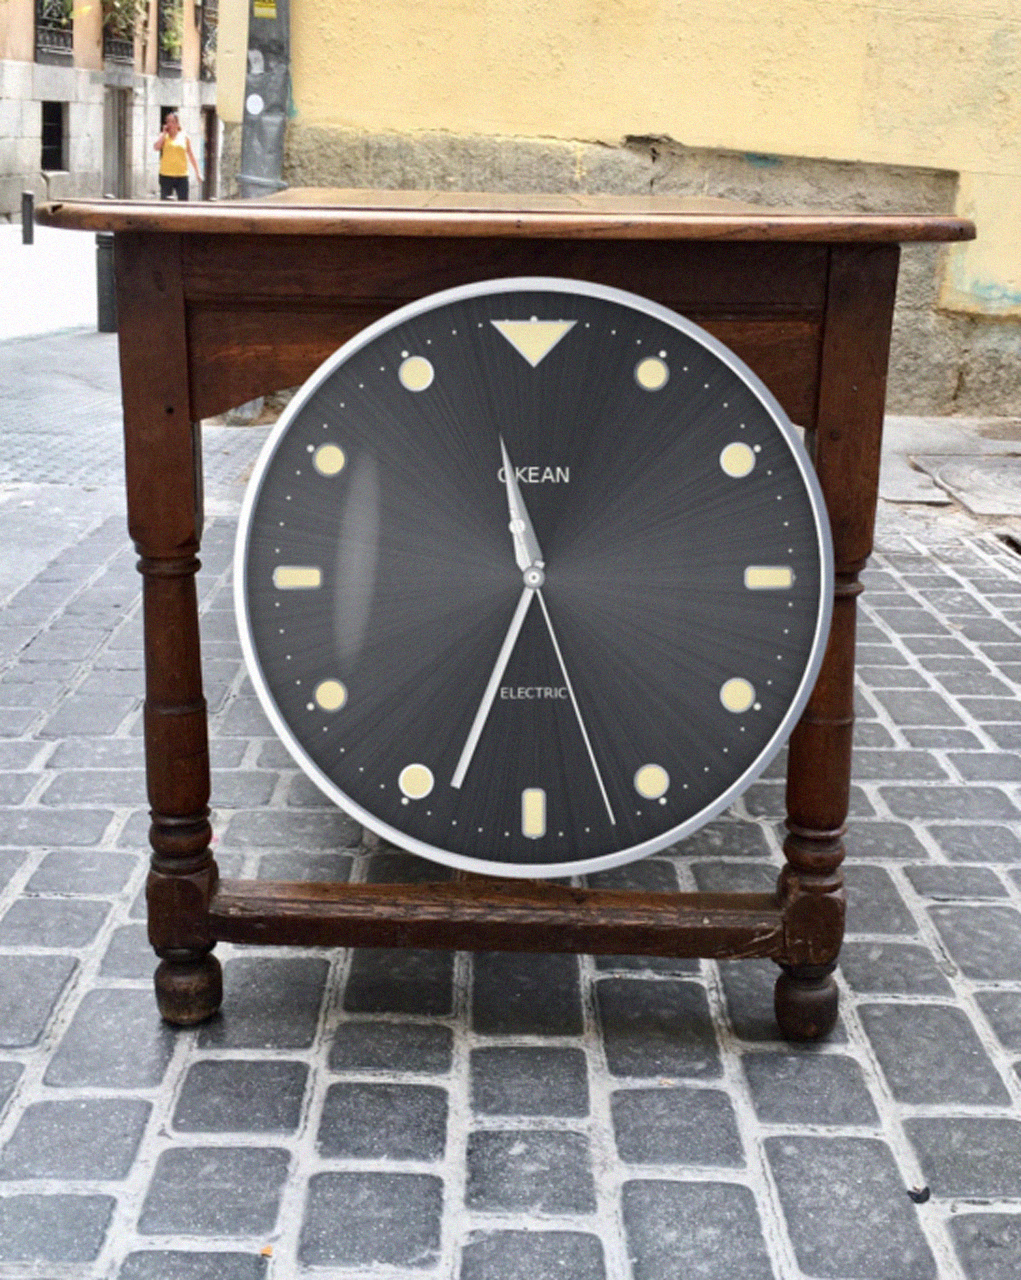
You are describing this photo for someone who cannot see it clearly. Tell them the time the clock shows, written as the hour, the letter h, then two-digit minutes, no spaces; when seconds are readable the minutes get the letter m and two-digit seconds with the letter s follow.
11h33m27s
